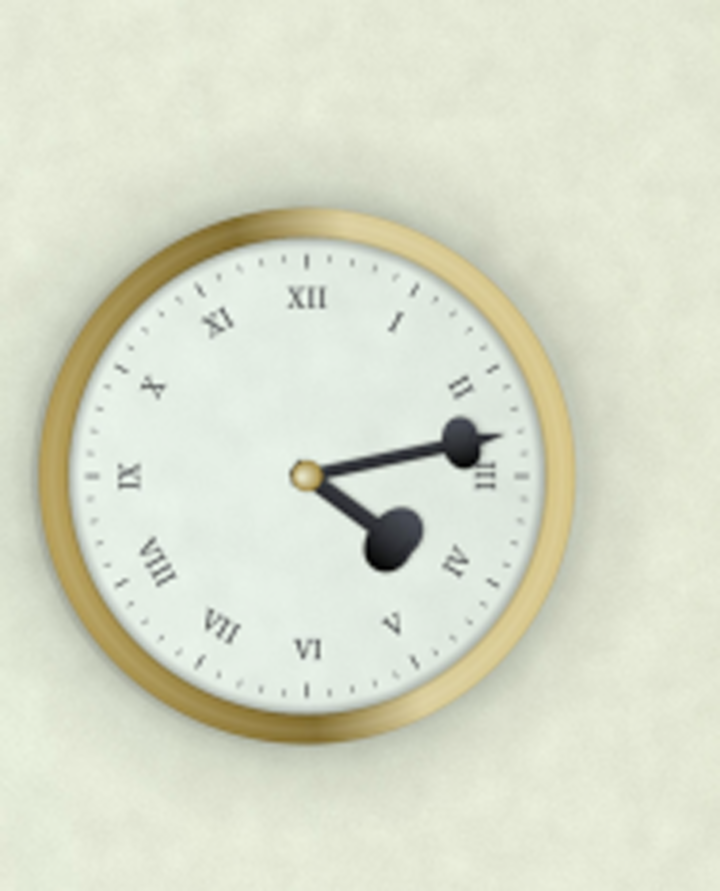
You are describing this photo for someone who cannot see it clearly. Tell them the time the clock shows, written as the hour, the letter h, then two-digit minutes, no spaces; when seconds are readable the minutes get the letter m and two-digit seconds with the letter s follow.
4h13
